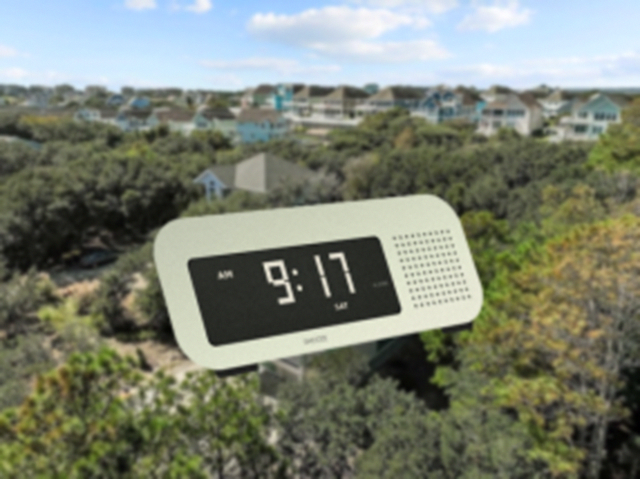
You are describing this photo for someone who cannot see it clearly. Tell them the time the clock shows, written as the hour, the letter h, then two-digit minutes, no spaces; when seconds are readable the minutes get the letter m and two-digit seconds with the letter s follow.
9h17
